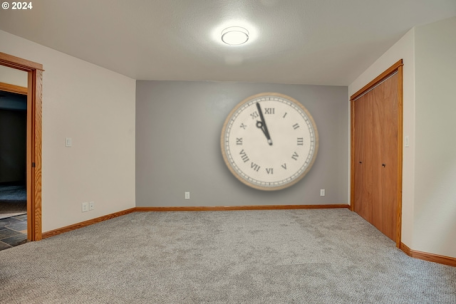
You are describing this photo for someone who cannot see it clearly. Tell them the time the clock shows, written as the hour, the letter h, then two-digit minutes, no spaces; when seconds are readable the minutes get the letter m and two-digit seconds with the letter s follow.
10h57
